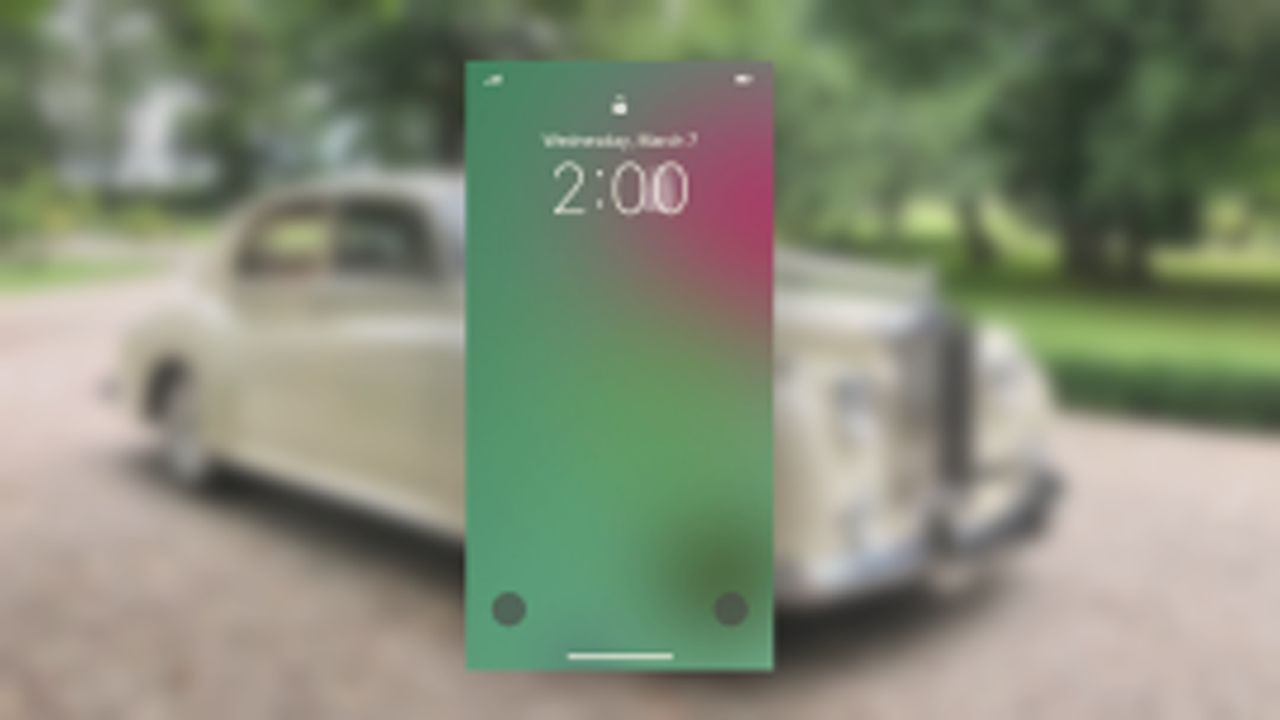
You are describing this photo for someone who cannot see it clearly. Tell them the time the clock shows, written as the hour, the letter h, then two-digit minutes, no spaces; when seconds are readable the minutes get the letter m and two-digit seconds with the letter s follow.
2h00
